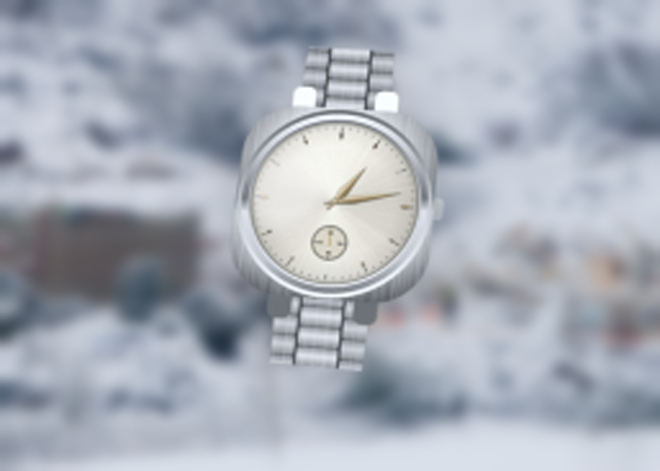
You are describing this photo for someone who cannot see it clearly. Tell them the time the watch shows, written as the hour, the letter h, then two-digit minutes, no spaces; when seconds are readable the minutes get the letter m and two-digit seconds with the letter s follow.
1h13
